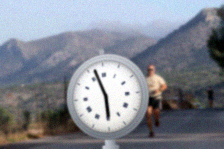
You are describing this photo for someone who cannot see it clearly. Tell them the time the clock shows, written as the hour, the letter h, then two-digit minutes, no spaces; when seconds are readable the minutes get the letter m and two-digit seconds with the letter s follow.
5h57
